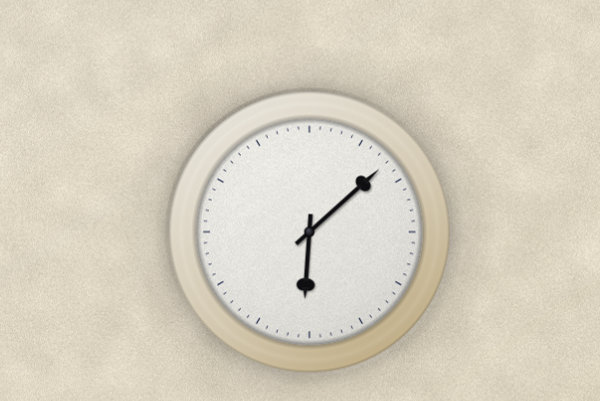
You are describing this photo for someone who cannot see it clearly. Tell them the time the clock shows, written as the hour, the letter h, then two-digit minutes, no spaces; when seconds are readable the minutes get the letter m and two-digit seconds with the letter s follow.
6h08
